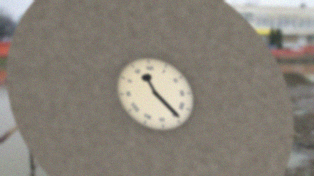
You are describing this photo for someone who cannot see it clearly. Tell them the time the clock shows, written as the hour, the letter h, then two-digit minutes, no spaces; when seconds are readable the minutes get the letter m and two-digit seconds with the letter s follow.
11h24
